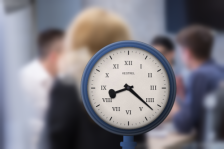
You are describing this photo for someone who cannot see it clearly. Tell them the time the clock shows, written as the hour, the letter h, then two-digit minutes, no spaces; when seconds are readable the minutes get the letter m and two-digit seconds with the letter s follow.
8h22
